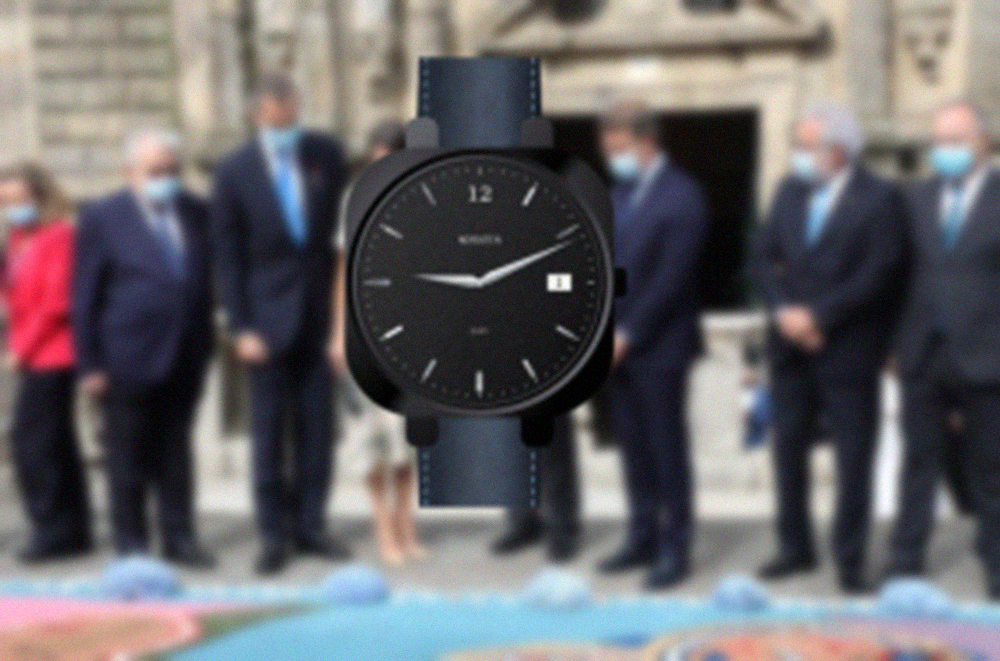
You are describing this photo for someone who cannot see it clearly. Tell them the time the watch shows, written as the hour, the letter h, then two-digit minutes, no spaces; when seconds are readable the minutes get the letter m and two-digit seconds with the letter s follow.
9h11
